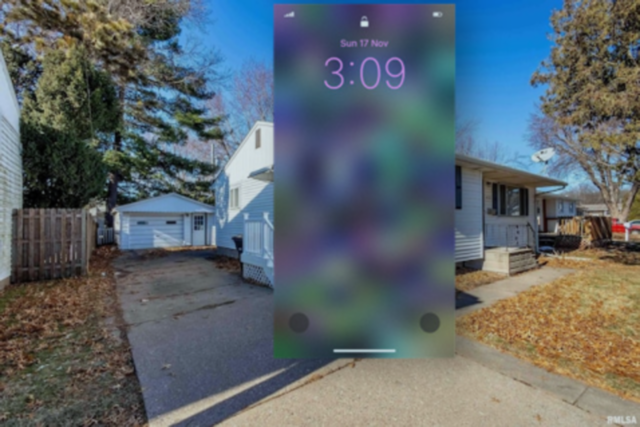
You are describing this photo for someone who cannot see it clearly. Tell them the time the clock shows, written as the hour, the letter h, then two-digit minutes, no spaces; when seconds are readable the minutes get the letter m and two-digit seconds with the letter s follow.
3h09
